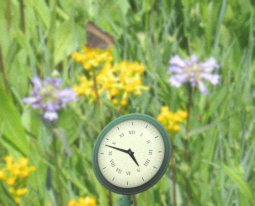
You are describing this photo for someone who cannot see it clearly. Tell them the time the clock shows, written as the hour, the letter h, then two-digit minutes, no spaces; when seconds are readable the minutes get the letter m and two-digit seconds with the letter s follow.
4h48
